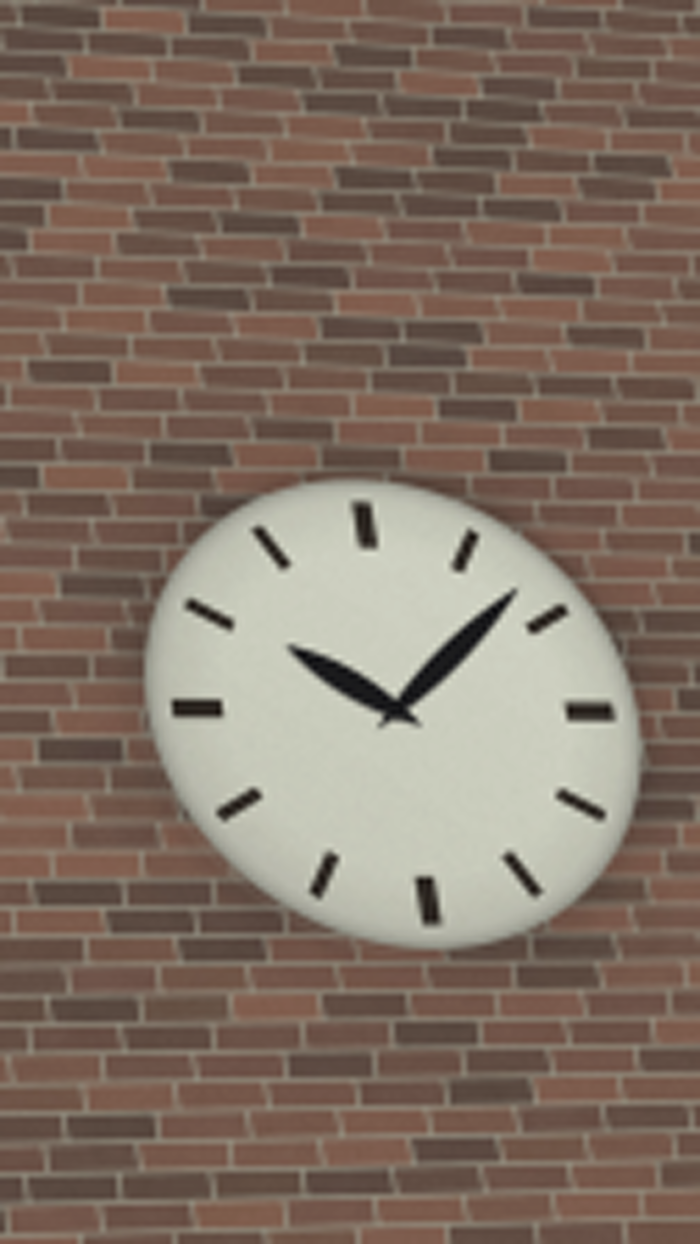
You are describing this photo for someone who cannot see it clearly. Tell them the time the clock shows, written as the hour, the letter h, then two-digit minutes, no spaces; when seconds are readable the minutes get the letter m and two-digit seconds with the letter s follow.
10h08
